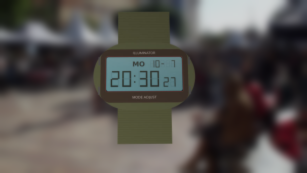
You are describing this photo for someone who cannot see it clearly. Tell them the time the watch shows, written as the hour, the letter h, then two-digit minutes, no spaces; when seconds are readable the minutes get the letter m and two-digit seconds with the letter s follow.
20h30m27s
